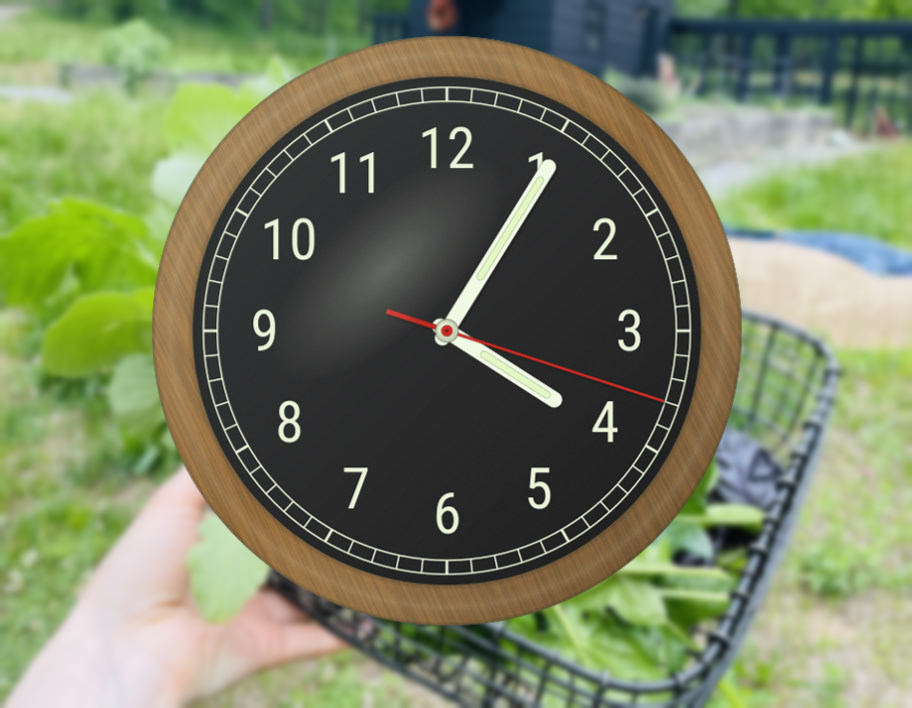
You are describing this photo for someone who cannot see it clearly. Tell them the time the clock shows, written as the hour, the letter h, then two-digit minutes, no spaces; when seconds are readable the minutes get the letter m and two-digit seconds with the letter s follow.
4h05m18s
